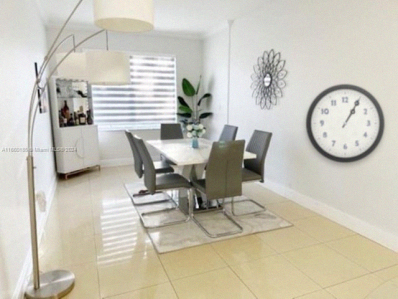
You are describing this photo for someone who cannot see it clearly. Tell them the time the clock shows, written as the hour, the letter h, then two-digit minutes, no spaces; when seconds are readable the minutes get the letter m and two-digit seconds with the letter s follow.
1h05
